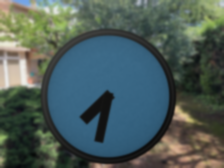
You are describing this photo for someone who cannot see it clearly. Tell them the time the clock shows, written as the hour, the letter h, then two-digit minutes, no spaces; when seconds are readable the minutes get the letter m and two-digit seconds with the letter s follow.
7h32
